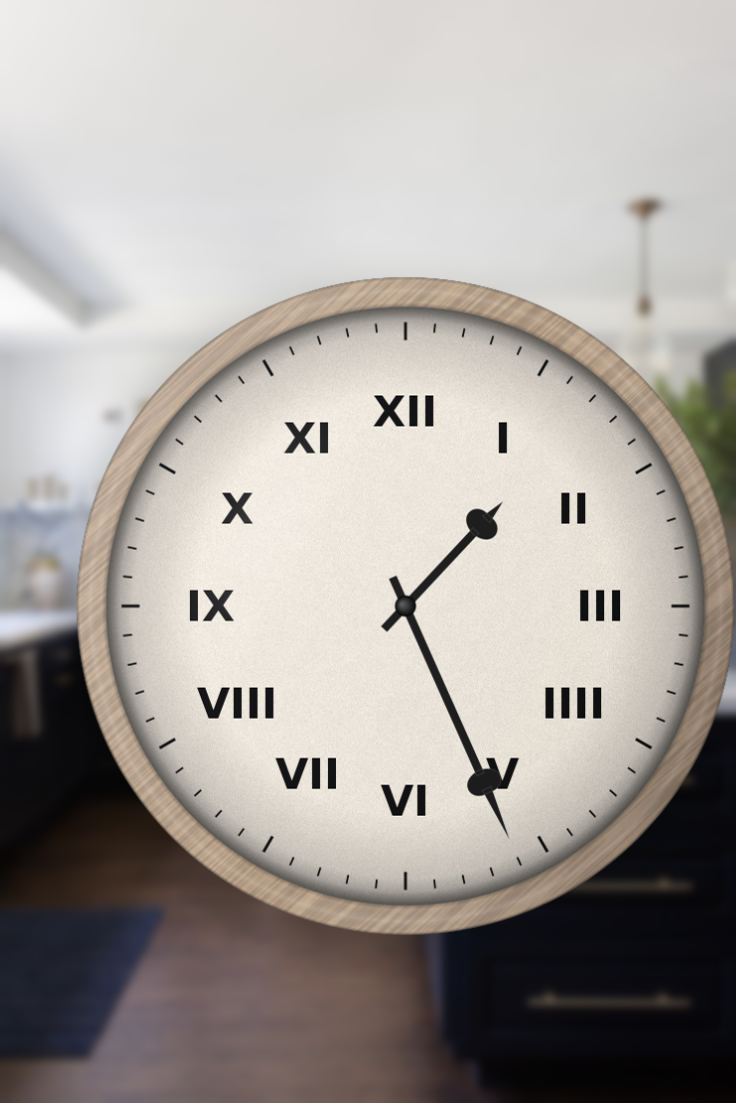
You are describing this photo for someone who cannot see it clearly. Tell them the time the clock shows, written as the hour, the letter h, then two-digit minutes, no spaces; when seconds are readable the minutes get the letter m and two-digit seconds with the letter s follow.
1h26
